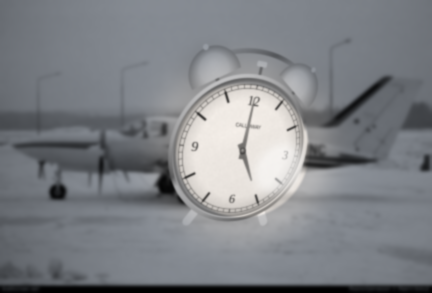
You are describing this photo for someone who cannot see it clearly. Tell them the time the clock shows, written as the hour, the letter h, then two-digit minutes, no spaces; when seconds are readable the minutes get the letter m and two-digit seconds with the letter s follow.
5h00
